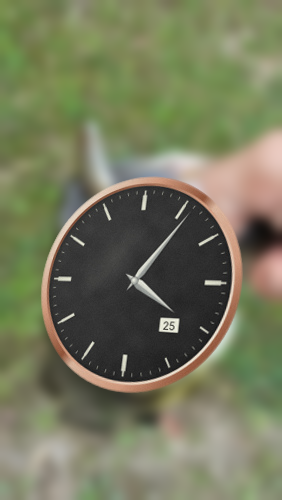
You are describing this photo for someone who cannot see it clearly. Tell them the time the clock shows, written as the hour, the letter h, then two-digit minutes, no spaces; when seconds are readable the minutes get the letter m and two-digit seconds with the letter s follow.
4h06
